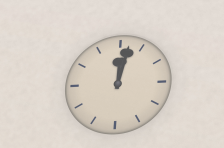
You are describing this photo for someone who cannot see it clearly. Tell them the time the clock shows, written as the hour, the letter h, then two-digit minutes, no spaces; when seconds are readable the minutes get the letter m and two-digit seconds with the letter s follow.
12h02
